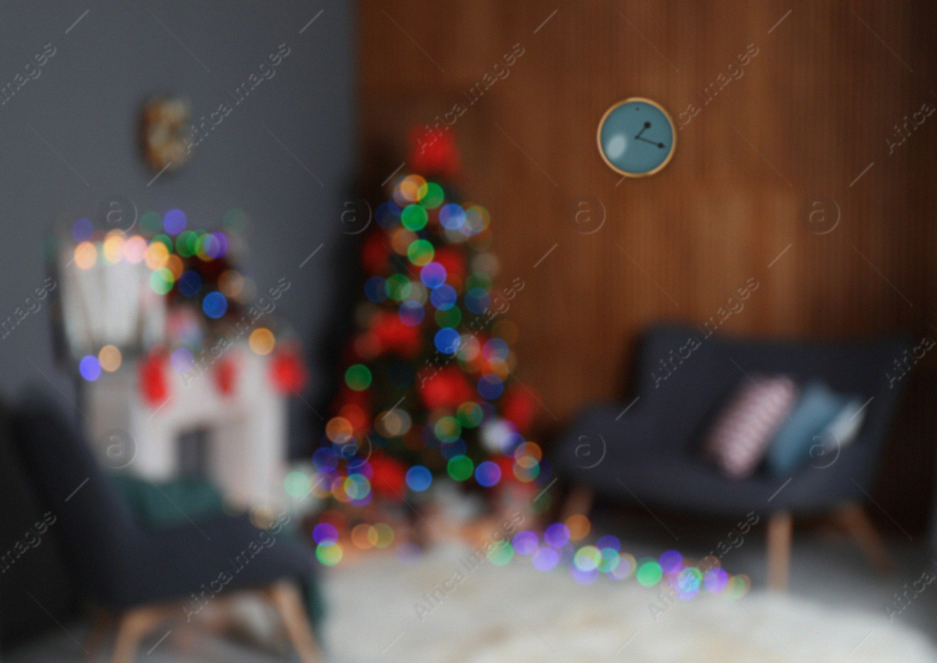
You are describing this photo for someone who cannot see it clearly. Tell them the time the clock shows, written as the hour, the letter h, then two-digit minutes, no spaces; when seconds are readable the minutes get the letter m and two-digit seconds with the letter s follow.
1h18
